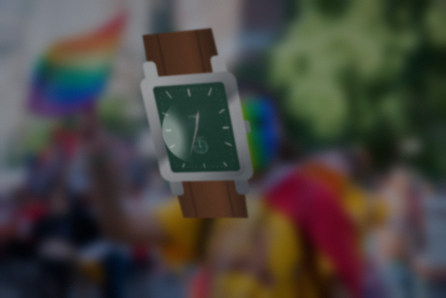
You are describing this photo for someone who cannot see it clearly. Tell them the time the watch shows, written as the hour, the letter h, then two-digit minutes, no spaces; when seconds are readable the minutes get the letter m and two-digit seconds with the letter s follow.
12h34
